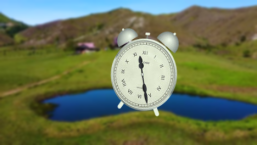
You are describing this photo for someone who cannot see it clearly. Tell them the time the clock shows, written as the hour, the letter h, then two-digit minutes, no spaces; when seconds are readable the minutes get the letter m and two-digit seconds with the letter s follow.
11h27
